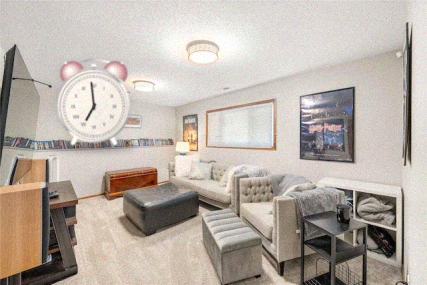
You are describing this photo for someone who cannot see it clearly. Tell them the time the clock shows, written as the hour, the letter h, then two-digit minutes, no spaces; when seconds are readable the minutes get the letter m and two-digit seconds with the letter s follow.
6h59
